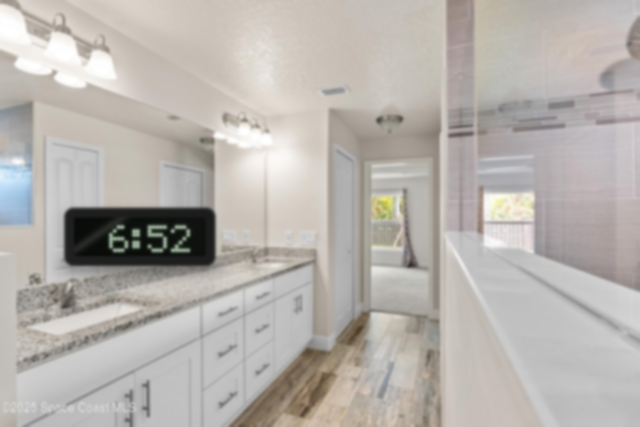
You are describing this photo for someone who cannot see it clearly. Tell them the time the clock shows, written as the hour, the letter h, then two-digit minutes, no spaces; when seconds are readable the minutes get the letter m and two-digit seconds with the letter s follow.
6h52
